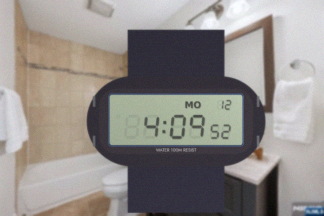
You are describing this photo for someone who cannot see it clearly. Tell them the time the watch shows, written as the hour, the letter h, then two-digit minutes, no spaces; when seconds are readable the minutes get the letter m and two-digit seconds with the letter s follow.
4h09m52s
